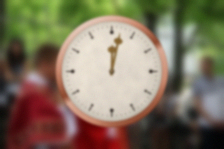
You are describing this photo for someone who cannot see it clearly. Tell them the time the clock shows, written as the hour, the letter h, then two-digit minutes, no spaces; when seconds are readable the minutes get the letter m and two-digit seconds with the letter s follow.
12h02
